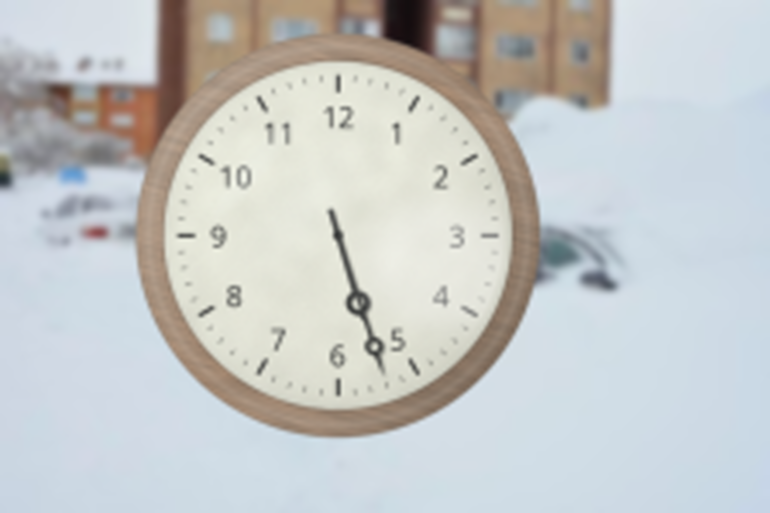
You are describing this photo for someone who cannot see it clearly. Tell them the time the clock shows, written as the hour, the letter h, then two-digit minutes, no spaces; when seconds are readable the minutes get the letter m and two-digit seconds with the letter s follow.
5h27
